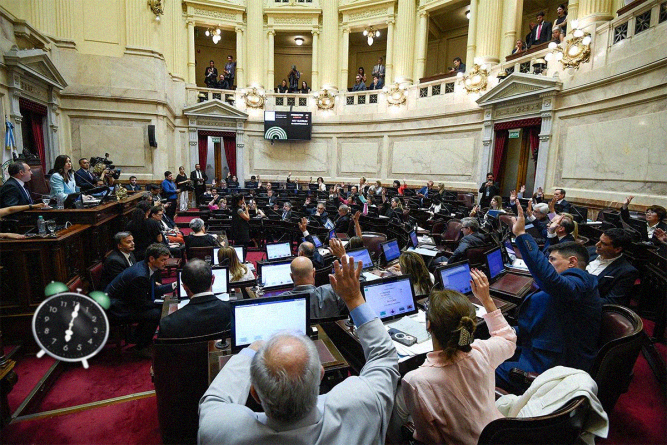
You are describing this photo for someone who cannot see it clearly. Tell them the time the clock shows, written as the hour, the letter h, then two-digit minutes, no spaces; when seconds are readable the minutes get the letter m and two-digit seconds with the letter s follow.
6h01
